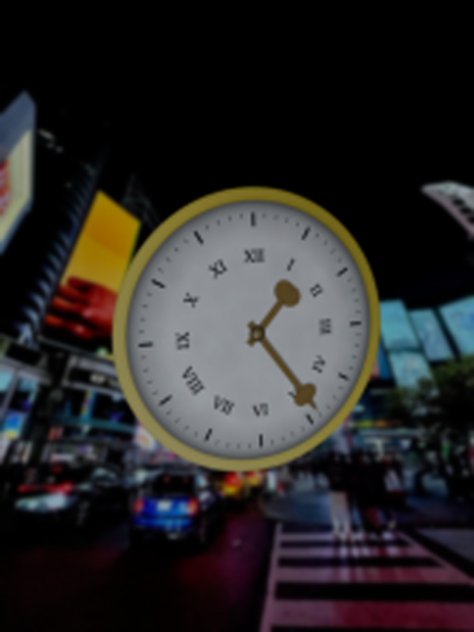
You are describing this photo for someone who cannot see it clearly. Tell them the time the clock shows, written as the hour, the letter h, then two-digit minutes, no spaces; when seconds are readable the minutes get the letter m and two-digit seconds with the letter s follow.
1h24
